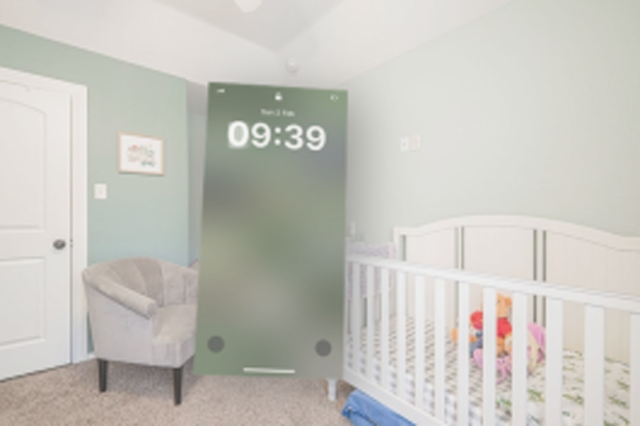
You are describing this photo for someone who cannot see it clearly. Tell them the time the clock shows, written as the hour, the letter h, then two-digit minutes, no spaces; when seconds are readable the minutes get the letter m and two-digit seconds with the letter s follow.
9h39
